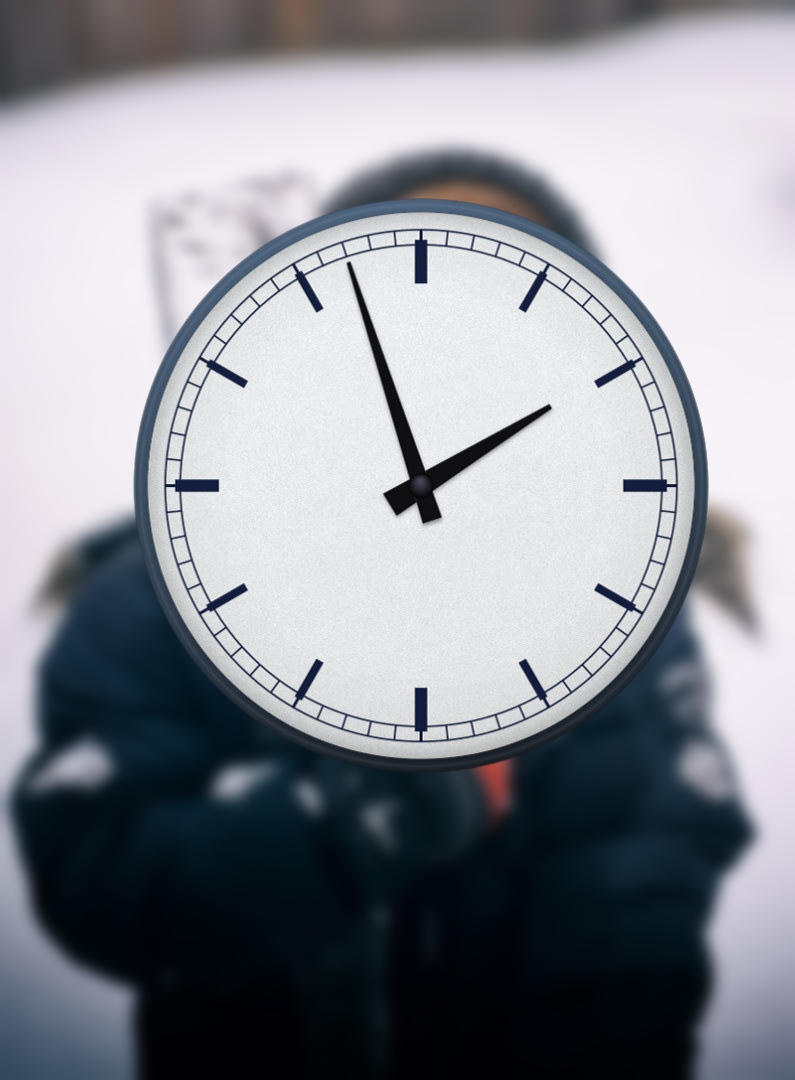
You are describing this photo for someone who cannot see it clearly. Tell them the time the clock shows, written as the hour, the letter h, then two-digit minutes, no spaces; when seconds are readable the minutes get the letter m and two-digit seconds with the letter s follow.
1h57
